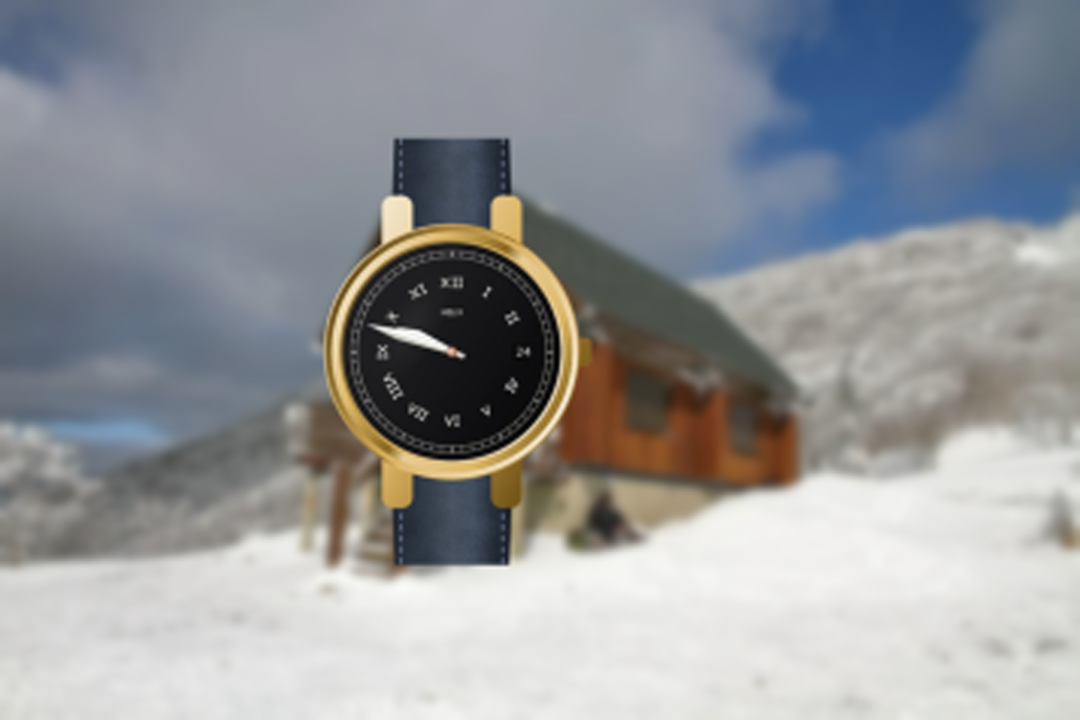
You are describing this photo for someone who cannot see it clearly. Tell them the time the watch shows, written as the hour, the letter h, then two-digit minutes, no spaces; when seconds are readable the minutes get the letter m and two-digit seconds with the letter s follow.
9h48
